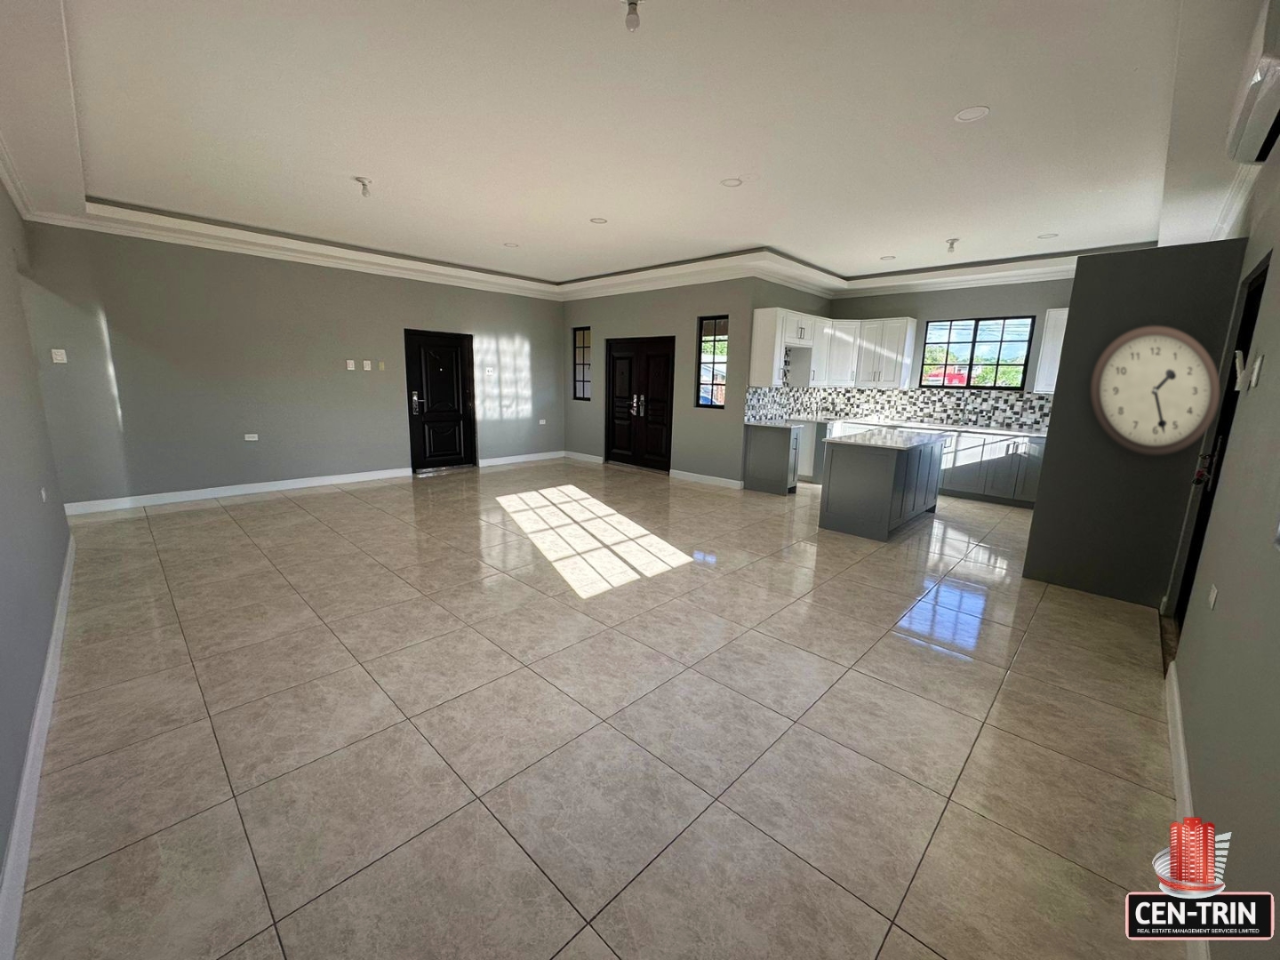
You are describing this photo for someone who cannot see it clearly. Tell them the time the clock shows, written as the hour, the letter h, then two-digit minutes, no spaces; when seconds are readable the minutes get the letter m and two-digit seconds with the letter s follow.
1h28
